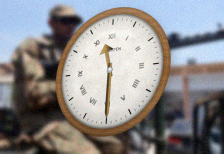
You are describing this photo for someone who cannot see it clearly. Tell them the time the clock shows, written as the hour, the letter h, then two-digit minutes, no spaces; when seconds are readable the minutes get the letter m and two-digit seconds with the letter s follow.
11h30
